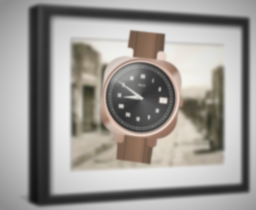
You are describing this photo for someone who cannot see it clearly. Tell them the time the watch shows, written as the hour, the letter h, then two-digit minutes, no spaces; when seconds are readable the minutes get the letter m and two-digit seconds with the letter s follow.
8h50
